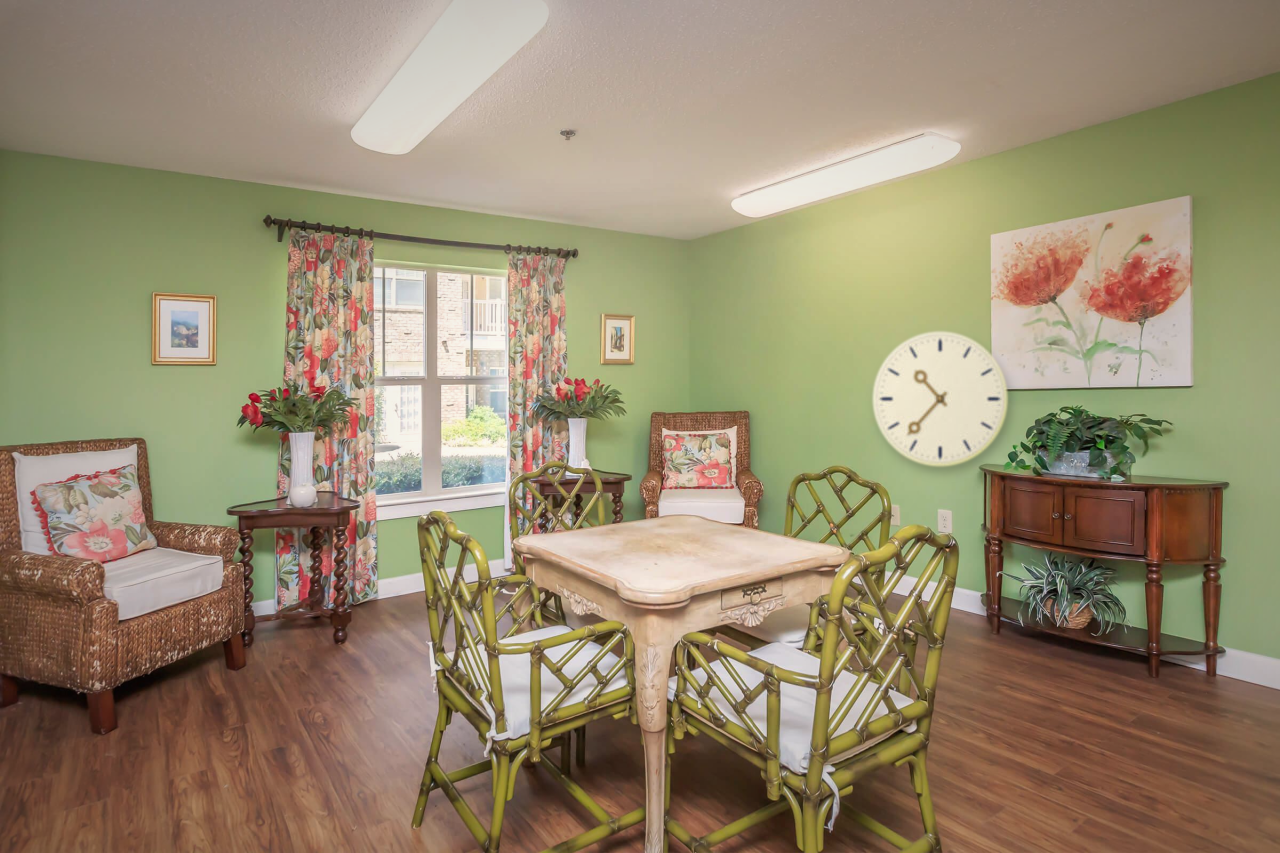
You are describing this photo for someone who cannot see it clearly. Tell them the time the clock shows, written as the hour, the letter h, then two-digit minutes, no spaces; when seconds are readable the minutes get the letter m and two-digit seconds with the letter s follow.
10h37
